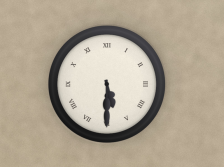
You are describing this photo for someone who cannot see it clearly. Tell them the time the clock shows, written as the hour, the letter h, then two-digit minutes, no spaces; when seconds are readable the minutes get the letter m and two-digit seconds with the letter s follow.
5h30
